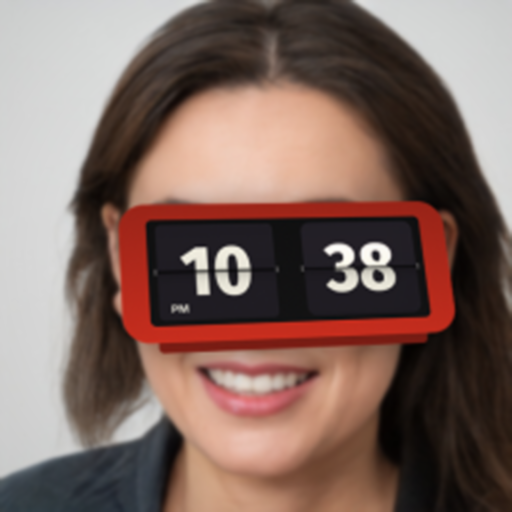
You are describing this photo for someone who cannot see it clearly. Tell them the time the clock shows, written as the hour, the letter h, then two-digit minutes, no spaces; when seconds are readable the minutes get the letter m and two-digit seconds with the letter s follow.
10h38
